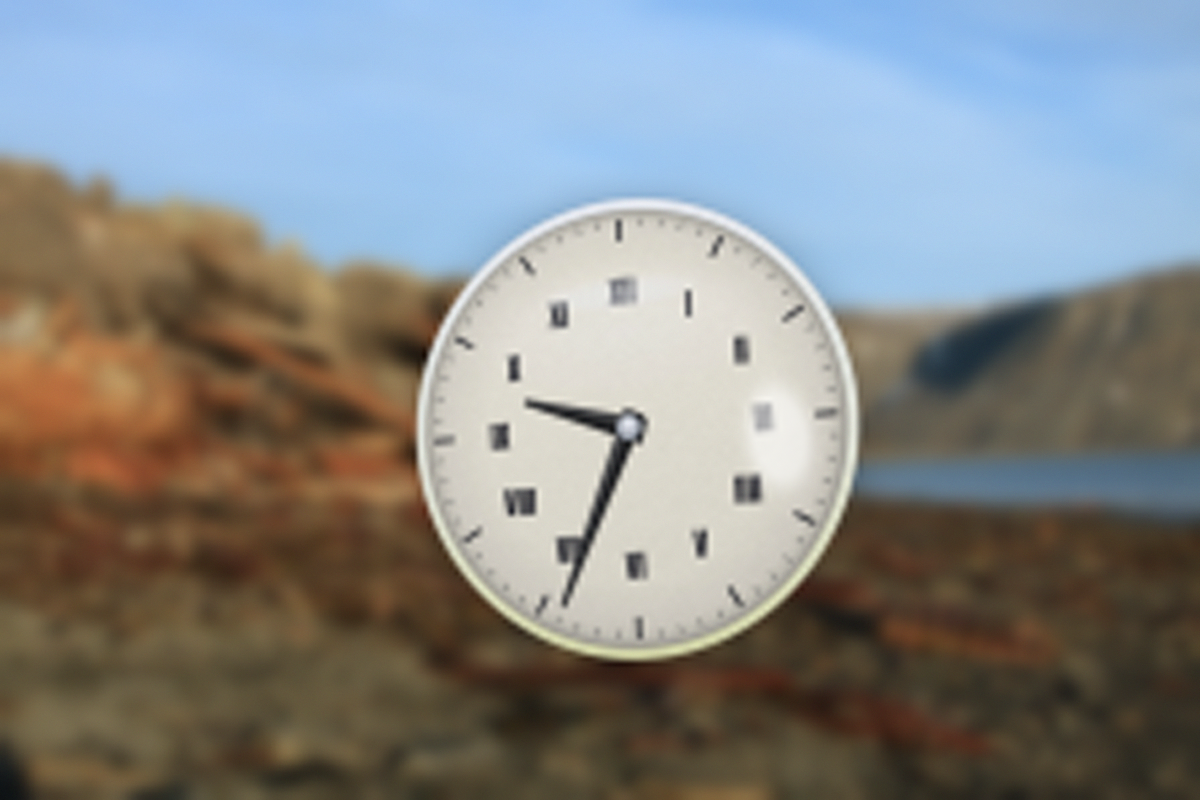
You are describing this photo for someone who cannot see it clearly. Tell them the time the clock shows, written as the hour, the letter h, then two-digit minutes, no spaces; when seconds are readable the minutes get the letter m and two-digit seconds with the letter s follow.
9h34
